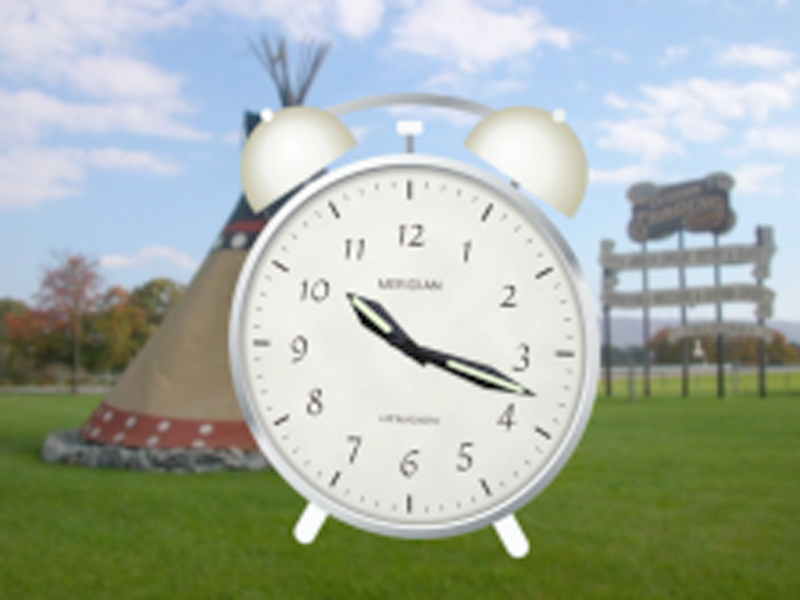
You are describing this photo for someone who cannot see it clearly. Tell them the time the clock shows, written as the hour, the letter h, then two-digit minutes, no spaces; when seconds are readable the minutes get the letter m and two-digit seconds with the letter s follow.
10h18
